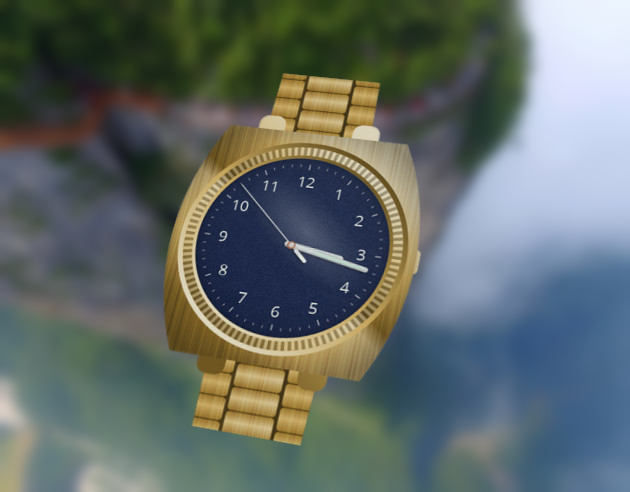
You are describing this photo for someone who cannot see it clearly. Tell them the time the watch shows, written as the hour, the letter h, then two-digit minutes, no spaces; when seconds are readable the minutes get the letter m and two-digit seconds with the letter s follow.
3h16m52s
